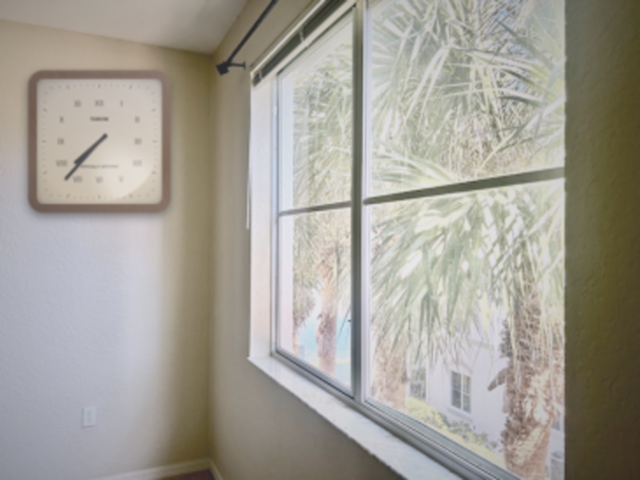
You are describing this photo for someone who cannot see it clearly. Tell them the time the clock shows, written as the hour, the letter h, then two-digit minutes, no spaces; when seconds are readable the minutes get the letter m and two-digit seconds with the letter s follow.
7h37
